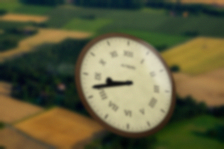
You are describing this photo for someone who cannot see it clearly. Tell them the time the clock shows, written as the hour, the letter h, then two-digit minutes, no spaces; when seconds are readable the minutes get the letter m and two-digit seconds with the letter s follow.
8h42
